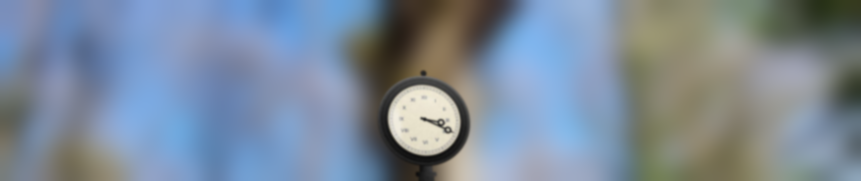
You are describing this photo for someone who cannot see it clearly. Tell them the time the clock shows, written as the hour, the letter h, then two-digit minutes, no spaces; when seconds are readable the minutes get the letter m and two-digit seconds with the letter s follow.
3h19
